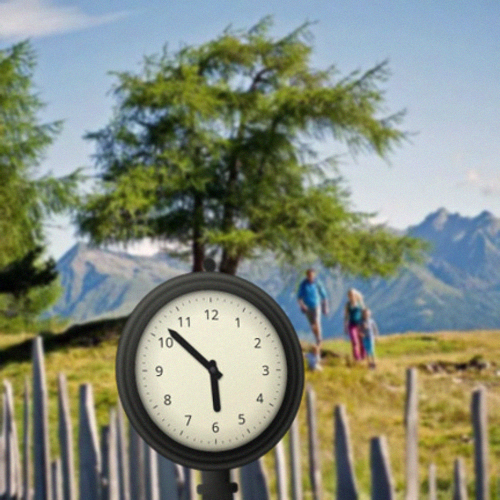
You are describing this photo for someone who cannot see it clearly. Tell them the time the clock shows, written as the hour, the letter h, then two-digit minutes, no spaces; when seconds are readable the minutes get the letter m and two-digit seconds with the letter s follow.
5h52
